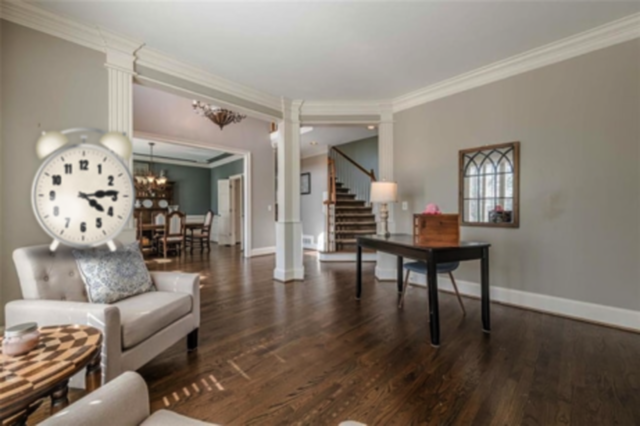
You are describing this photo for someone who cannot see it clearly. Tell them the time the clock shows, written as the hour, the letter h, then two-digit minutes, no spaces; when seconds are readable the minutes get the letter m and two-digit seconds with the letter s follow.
4h14
